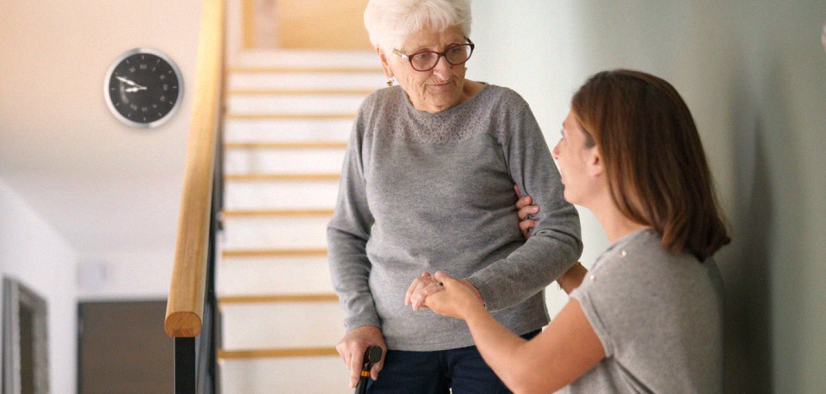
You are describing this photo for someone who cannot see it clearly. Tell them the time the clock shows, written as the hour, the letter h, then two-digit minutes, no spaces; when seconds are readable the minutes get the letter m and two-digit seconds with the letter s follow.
8h49
